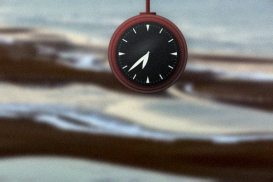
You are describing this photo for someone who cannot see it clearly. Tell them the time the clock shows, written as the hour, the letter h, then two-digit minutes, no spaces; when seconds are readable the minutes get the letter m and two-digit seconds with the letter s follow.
6h38
